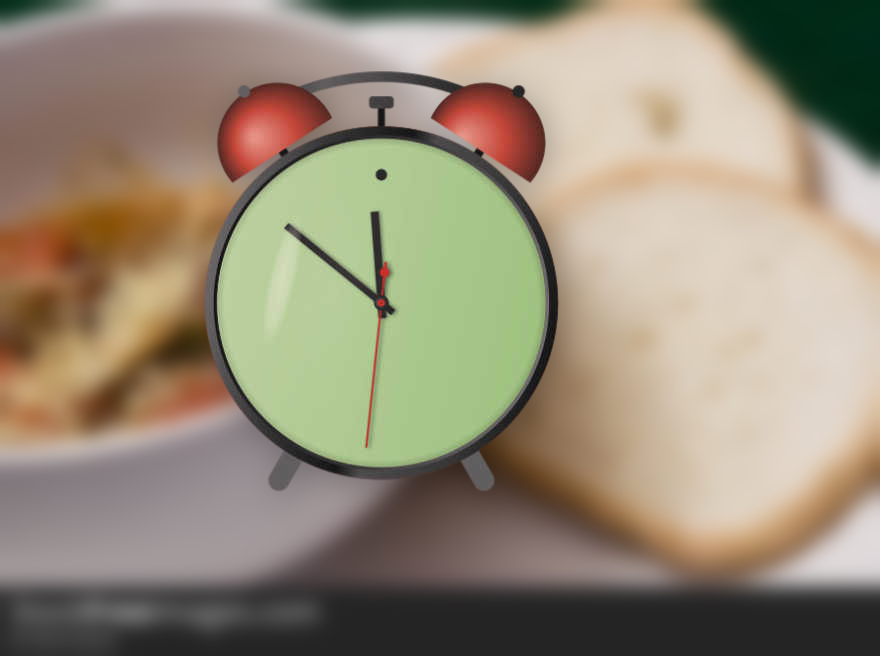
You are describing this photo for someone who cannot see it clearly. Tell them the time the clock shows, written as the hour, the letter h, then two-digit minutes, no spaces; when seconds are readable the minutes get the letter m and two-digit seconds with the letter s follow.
11h51m31s
